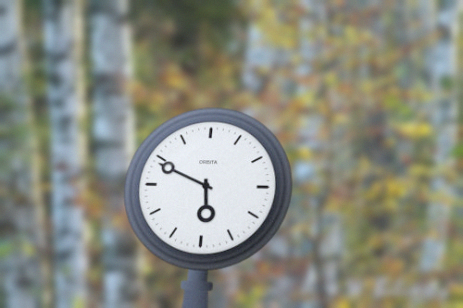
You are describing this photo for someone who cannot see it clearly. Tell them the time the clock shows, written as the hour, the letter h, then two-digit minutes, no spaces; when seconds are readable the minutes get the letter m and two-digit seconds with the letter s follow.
5h49
